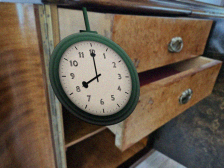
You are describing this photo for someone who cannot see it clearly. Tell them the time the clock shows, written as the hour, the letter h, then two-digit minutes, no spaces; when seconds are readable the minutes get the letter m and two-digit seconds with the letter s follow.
8h00
